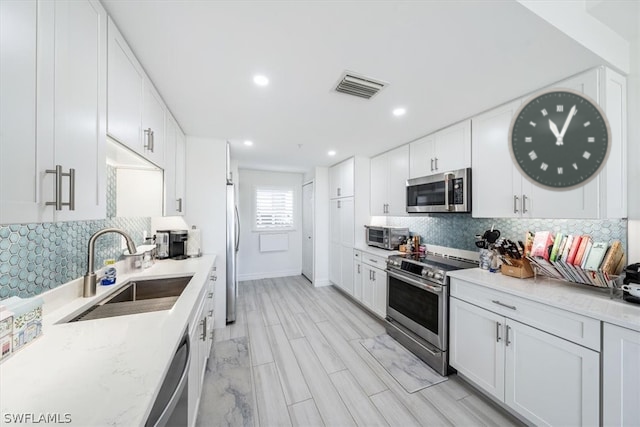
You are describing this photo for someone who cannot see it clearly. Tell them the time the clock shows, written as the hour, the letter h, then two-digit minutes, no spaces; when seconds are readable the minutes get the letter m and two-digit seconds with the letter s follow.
11h04
